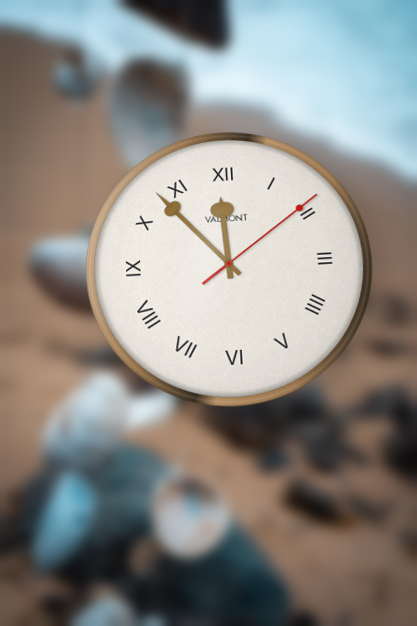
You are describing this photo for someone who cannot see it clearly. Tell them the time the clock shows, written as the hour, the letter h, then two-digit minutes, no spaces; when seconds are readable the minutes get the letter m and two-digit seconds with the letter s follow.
11h53m09s
